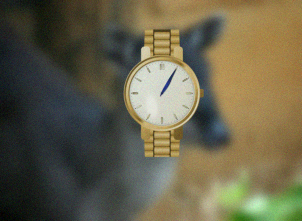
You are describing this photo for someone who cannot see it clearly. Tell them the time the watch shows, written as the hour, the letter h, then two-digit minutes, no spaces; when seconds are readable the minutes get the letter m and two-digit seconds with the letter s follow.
1h05
